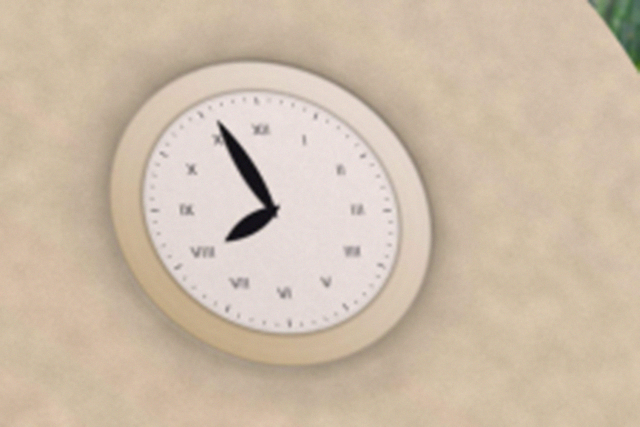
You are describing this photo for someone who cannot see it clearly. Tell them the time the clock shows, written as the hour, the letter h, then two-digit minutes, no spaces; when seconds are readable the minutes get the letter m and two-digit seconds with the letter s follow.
7h56
